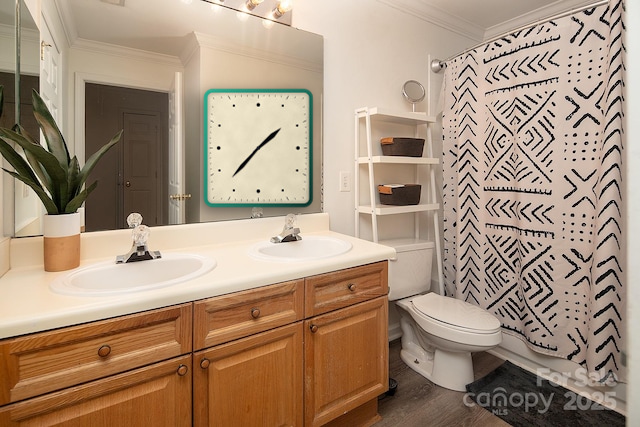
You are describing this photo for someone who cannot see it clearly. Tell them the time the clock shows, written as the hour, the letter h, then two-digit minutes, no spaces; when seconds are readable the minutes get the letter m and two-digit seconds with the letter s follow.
1h37
